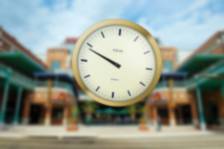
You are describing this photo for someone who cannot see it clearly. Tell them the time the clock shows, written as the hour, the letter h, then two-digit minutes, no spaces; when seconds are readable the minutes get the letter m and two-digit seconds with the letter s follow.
9h49
